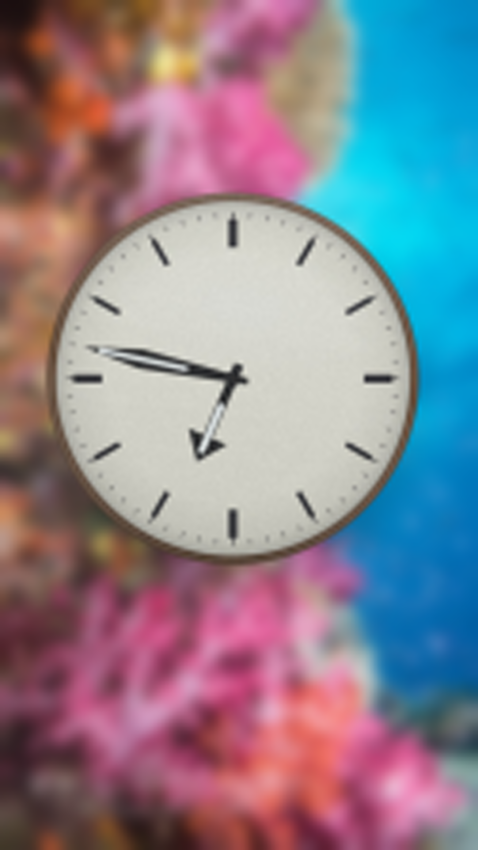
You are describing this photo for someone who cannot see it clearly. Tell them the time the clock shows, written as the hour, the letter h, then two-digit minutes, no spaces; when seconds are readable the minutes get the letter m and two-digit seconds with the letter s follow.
6h47
